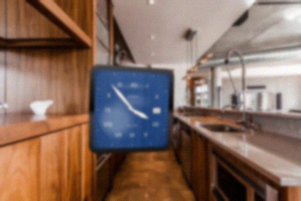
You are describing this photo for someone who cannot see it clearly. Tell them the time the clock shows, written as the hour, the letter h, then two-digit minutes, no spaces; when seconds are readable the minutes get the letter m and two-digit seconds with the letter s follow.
3h53
